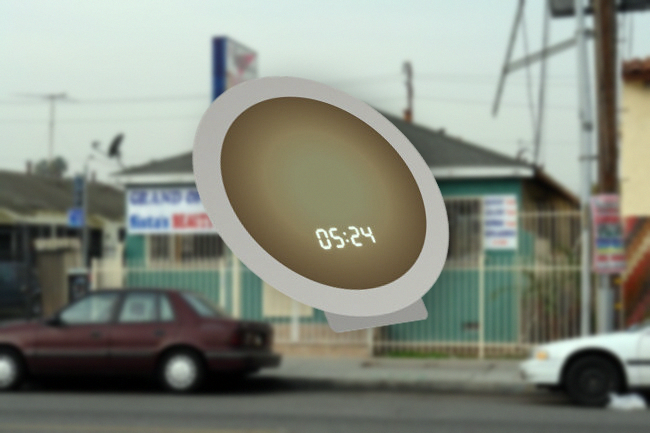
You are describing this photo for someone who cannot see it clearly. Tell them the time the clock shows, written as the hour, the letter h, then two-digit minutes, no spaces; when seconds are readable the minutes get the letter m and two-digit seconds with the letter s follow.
5h24
